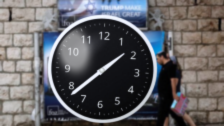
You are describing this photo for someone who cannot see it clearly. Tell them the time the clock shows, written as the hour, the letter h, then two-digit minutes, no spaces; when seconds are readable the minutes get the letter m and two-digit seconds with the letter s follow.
1h38
